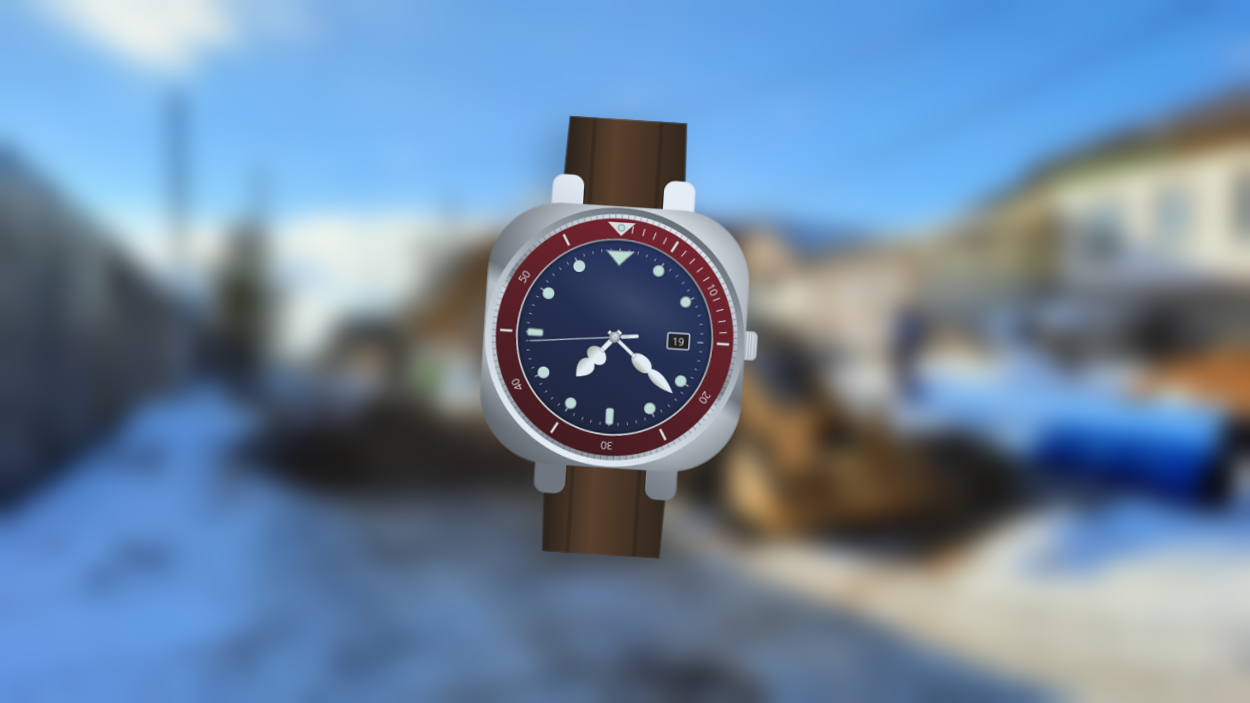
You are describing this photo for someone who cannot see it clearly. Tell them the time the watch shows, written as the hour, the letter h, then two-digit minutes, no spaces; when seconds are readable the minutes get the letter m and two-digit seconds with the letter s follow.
7h21m44s
